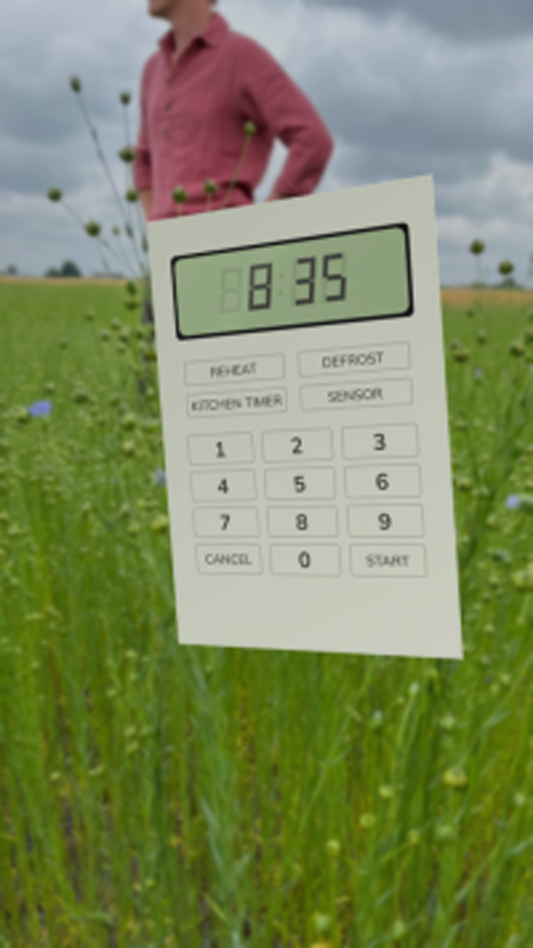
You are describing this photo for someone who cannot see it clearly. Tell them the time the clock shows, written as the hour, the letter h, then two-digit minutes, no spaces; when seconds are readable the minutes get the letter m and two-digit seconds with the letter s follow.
8h35
